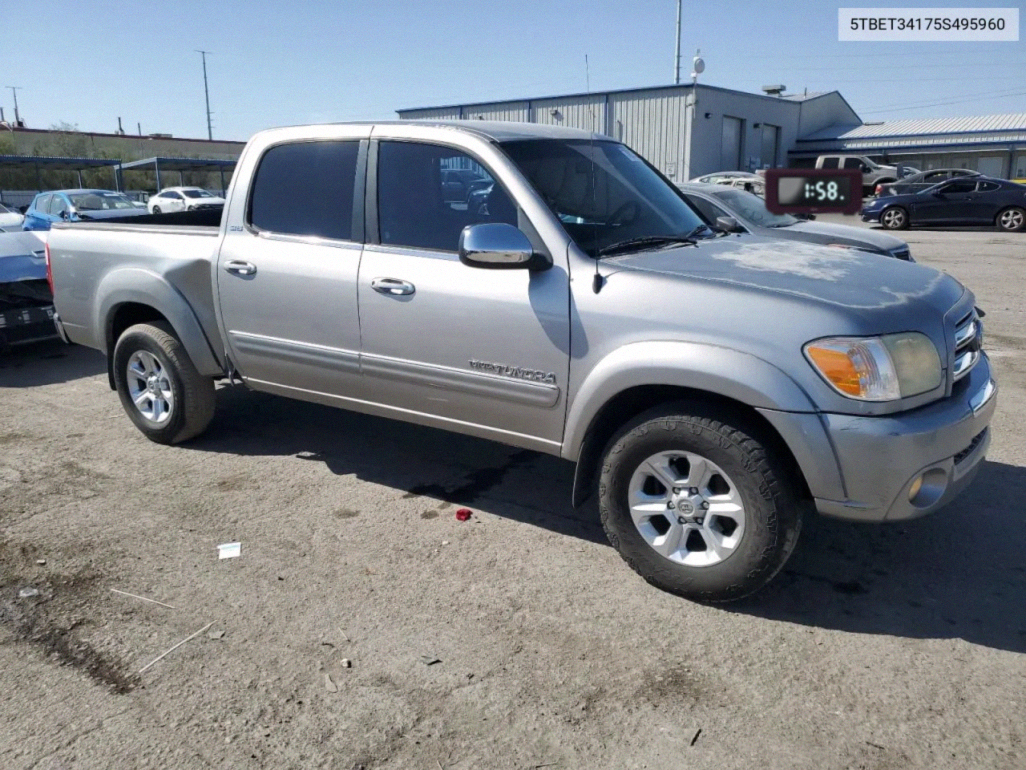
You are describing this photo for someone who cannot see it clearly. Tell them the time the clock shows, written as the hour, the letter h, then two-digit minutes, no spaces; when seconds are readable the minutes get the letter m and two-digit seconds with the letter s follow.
1h58
